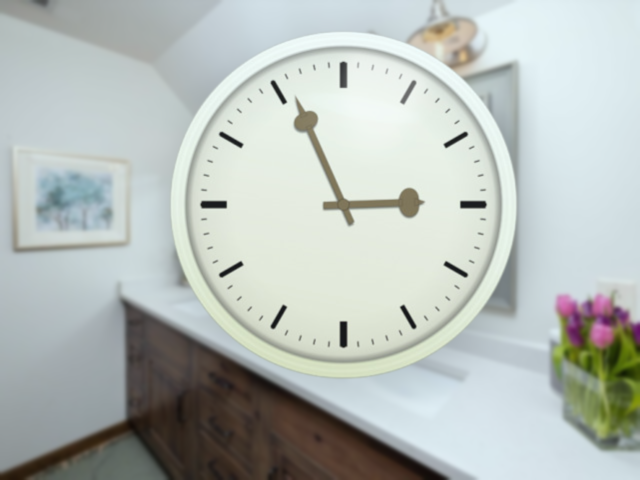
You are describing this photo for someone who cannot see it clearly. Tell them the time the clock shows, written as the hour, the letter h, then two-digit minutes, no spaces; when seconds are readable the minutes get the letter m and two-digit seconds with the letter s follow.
2h56
